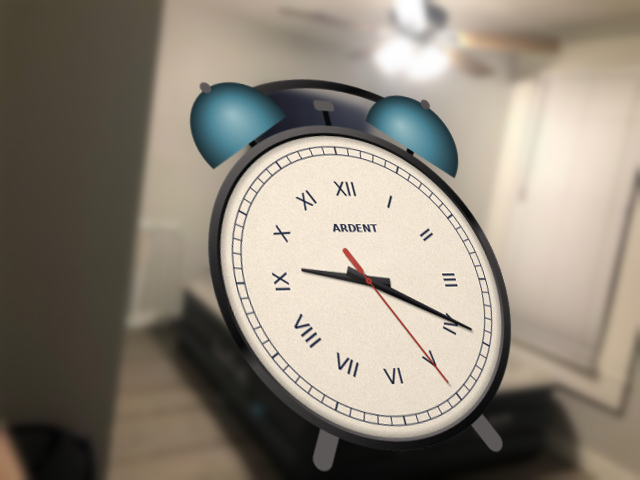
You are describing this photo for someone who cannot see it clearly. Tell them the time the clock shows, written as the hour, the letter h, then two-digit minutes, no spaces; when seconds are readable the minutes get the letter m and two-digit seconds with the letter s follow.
9h19m25s
